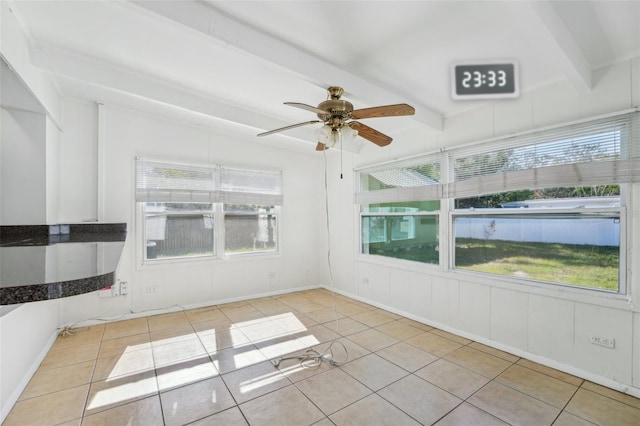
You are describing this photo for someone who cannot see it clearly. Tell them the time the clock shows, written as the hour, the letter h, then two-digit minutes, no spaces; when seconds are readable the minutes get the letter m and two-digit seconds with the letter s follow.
23h33
